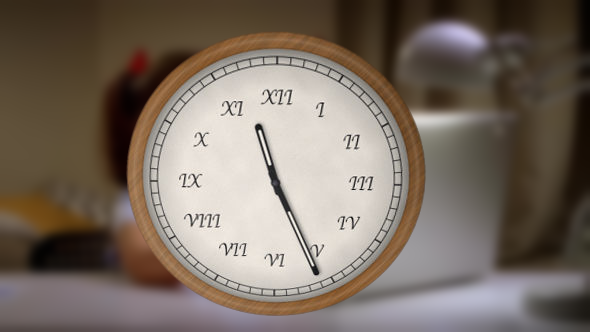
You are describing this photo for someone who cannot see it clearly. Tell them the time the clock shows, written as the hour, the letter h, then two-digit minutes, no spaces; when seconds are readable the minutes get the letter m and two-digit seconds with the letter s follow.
11h26
